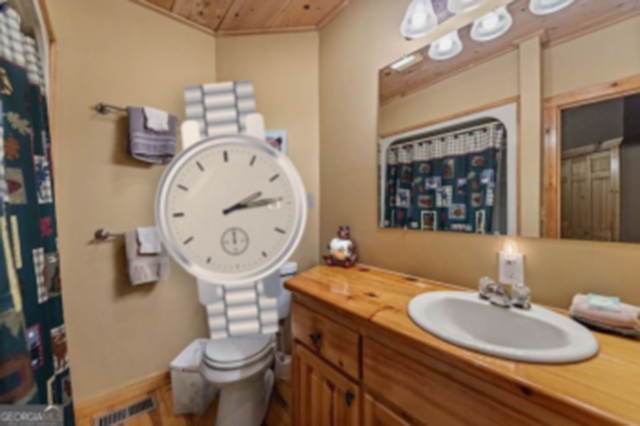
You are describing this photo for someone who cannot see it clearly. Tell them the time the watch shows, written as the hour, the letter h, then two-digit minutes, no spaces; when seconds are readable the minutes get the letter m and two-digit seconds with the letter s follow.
2h14
